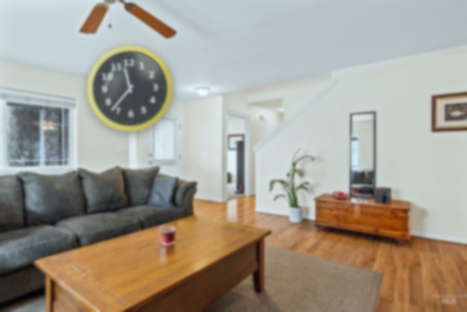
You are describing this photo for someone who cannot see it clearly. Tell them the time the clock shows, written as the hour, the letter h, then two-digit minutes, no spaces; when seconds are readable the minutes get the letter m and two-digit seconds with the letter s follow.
11h37
